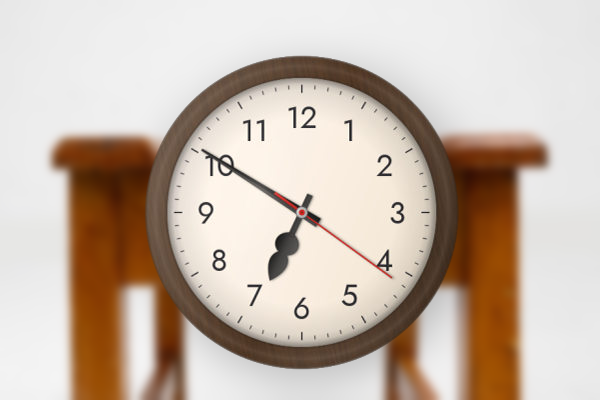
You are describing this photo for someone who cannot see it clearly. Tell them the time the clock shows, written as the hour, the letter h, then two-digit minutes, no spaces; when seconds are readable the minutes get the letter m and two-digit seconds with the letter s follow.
6h50m21s
